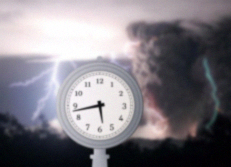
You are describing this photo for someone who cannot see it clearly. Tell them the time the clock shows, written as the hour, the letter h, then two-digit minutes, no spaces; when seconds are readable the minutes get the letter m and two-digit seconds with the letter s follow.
5h43
